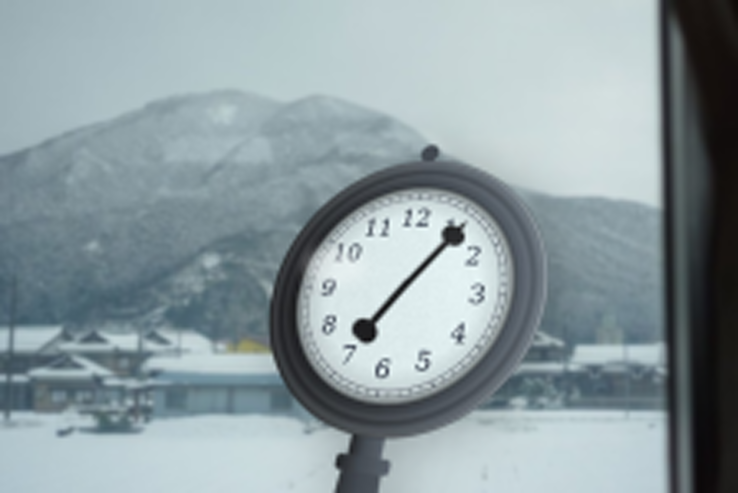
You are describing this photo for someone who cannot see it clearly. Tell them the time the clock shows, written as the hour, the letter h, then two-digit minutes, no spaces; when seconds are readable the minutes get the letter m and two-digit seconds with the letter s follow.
7h06
